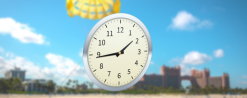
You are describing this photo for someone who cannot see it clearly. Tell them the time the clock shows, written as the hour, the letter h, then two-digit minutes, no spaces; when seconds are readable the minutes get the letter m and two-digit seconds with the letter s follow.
1h44
